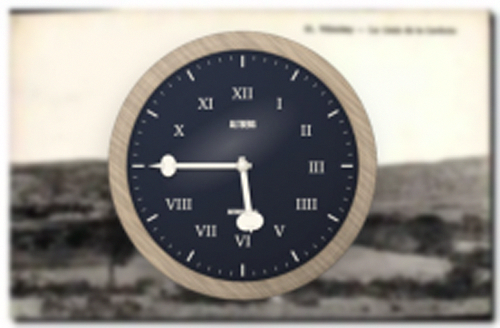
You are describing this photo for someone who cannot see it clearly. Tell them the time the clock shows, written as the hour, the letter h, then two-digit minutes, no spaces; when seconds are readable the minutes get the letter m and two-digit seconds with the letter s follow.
5h45
